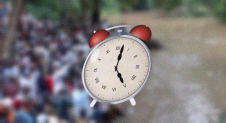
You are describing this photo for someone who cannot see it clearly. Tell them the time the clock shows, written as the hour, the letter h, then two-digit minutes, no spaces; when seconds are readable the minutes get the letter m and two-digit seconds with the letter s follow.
5h02
